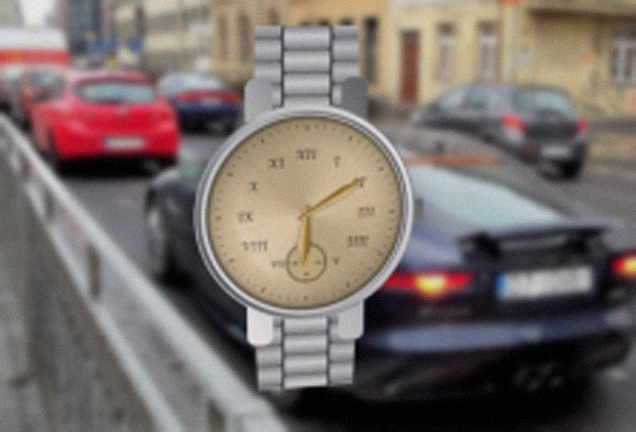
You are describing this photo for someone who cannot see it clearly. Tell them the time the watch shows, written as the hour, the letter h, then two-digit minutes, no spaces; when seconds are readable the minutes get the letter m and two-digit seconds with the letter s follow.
6h10
